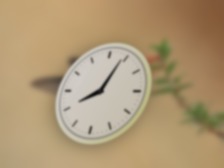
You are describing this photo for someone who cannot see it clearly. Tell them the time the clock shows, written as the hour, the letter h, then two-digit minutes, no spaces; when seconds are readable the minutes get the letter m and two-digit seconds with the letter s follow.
8h04
